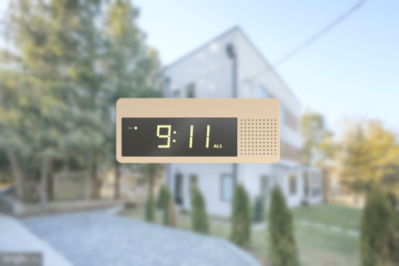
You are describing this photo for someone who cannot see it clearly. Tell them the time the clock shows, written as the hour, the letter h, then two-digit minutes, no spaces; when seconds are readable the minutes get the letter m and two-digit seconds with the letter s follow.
9h11
